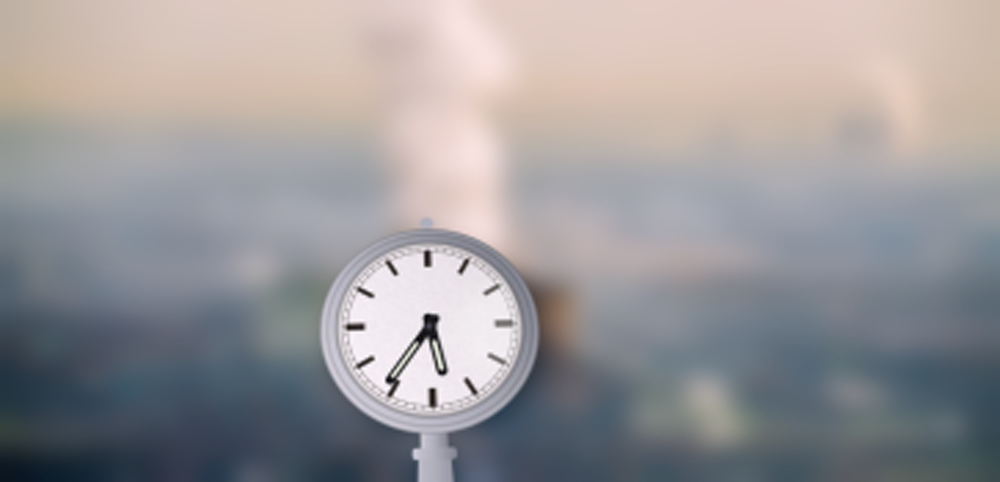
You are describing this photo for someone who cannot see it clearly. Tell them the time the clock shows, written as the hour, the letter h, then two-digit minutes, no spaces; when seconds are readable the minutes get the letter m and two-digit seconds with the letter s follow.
5h36
